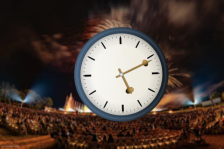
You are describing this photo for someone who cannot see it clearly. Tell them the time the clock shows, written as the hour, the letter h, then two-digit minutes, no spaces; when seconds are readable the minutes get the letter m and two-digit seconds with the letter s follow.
5h11
